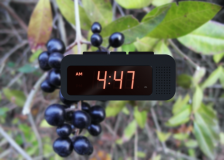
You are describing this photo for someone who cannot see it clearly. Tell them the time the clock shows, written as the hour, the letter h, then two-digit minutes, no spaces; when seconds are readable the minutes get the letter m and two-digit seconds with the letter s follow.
4h47
